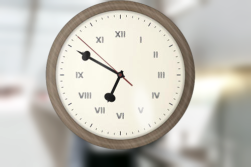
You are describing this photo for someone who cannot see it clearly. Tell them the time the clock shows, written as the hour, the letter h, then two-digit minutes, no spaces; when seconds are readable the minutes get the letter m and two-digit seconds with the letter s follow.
6h49m52s
